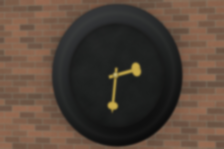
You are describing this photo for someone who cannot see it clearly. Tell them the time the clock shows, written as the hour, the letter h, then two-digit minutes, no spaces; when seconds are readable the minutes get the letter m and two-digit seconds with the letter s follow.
2h31
